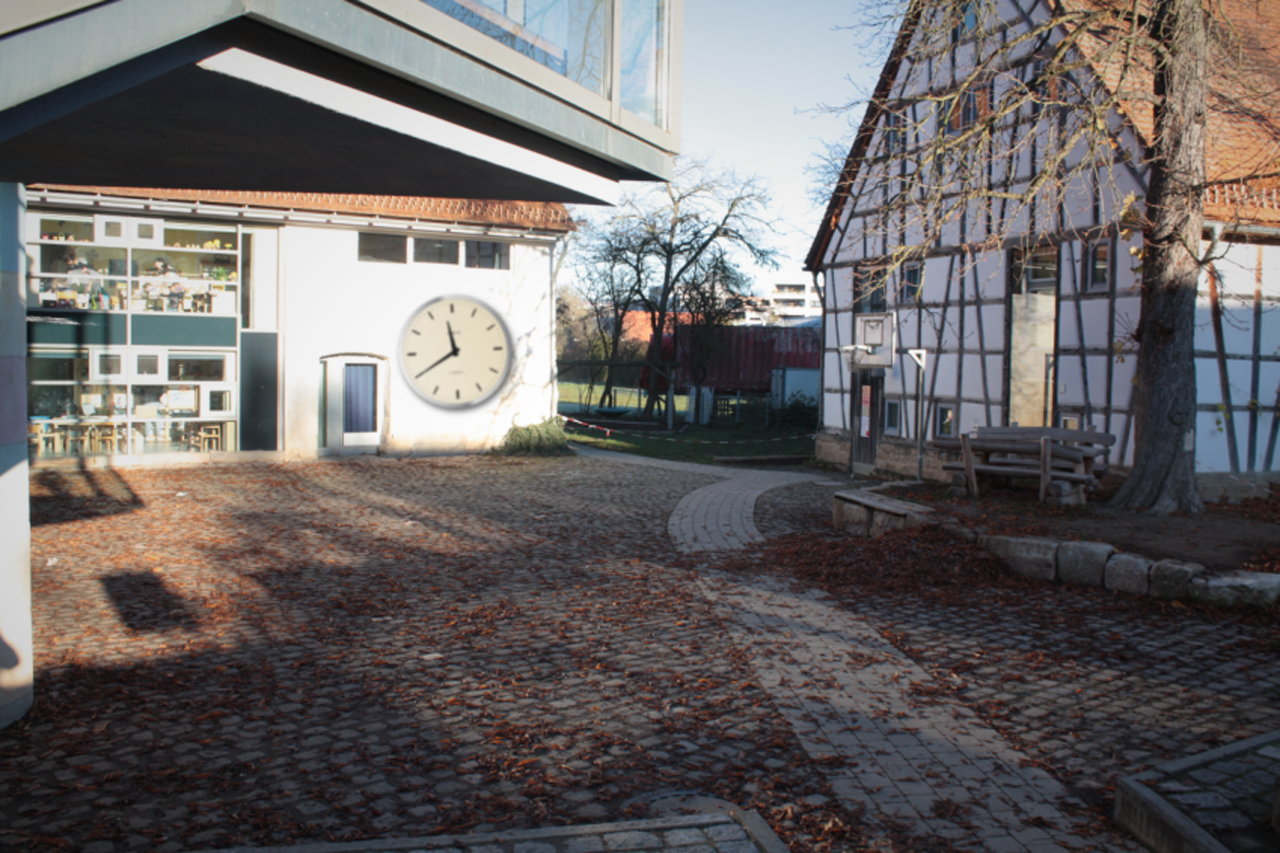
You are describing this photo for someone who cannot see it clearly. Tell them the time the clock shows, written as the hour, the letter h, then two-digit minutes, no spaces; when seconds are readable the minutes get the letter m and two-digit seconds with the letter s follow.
11h40
